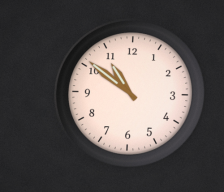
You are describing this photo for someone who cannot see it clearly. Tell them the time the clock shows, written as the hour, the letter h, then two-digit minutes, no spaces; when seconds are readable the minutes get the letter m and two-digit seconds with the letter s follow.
10h51
